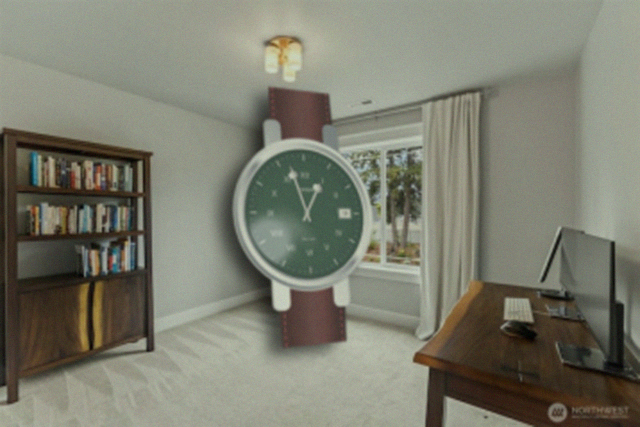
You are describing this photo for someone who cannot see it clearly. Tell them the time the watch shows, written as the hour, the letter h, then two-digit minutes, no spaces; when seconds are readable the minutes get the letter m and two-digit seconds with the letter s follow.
12h57
